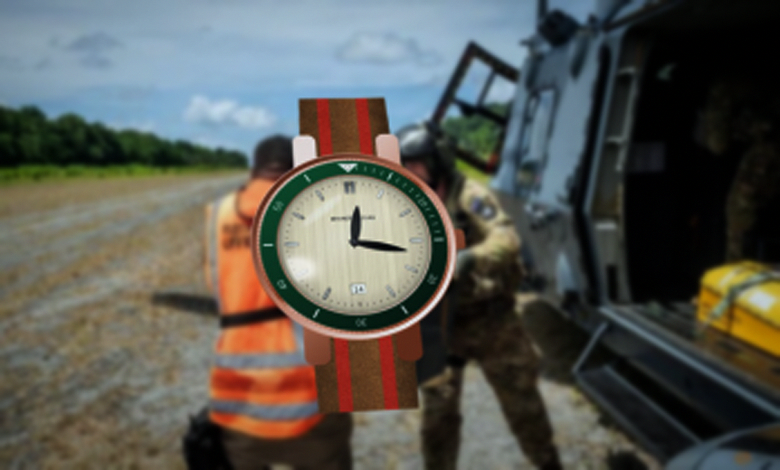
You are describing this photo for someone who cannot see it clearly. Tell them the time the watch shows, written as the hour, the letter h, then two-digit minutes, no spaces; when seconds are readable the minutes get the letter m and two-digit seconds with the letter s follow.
12h17
